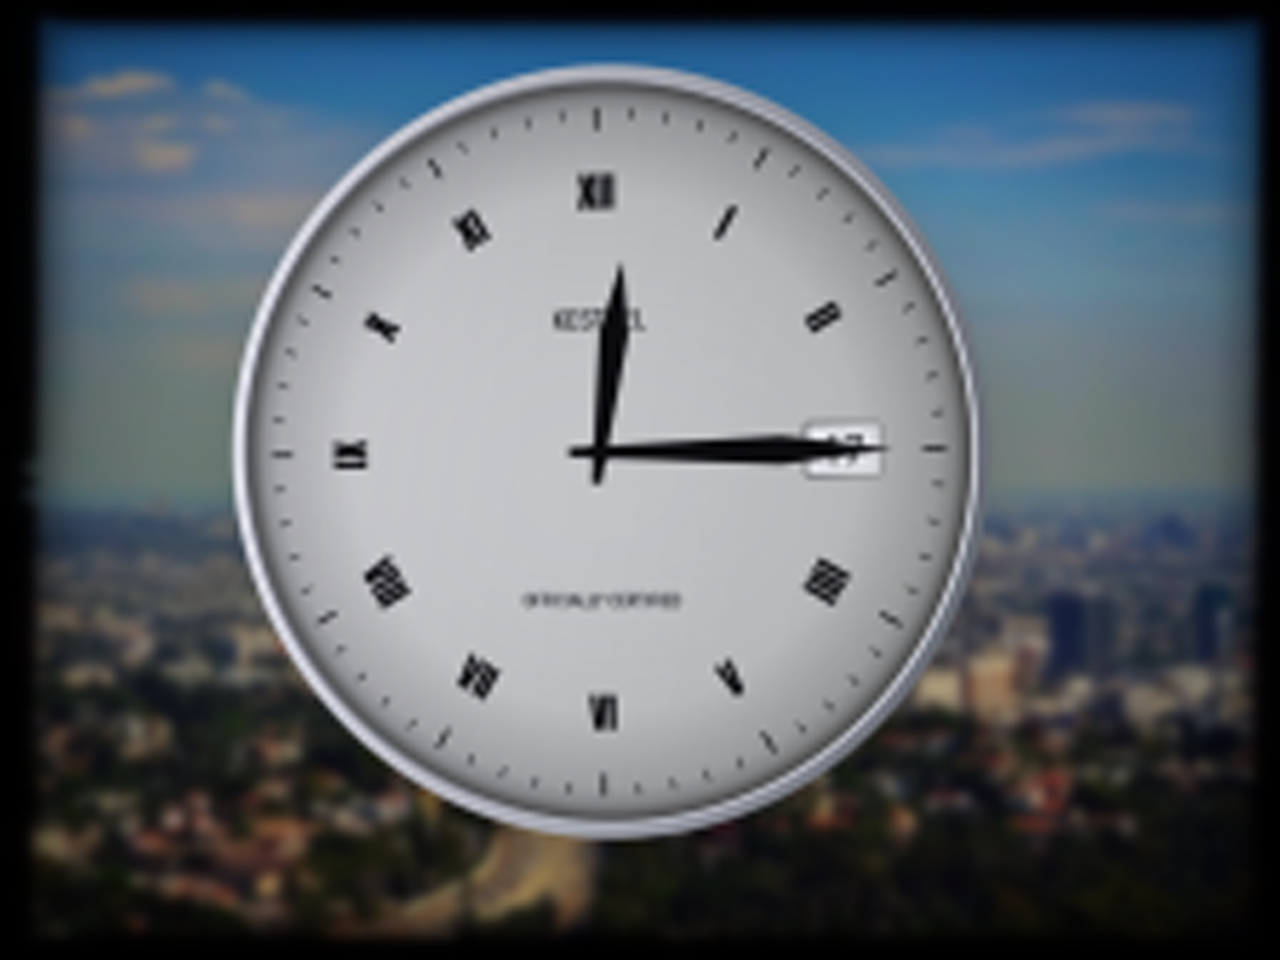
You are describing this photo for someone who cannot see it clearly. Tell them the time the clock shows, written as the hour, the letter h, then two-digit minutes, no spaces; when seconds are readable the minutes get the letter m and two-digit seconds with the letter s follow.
12h15
